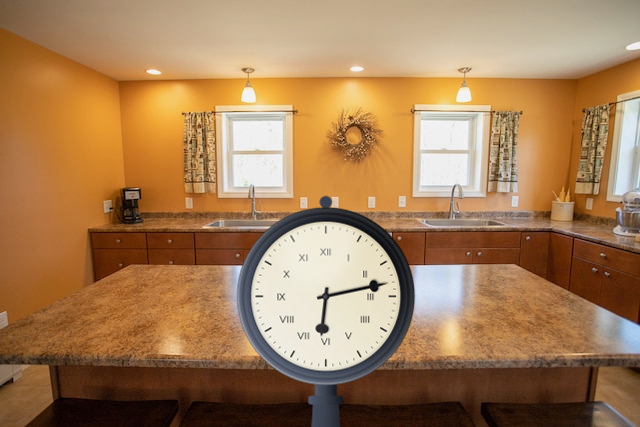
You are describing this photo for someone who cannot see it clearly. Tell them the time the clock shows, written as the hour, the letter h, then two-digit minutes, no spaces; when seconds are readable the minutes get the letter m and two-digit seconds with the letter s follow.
6h13
